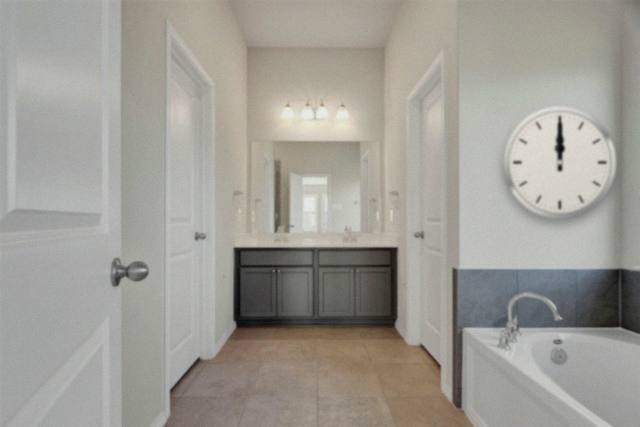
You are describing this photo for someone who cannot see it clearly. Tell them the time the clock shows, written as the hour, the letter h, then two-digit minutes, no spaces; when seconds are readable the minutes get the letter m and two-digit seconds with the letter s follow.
12h00
